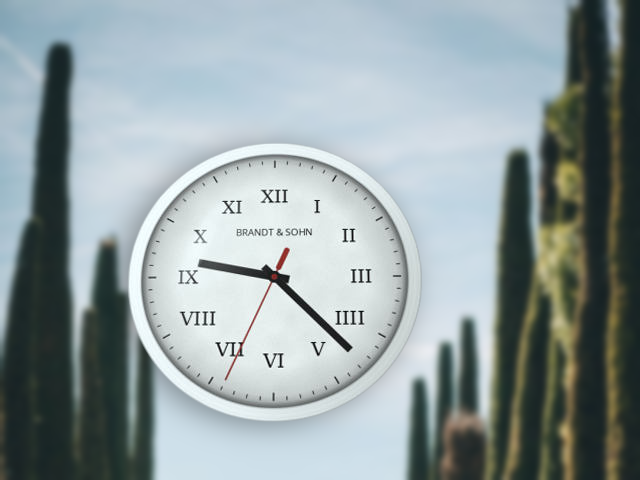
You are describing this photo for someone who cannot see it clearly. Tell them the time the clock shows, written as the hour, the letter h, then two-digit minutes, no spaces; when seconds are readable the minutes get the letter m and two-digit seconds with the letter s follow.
9h22m34s
